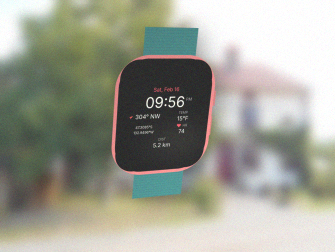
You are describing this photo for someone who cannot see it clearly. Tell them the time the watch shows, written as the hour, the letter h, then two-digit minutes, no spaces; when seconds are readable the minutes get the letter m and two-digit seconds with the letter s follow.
9h56
